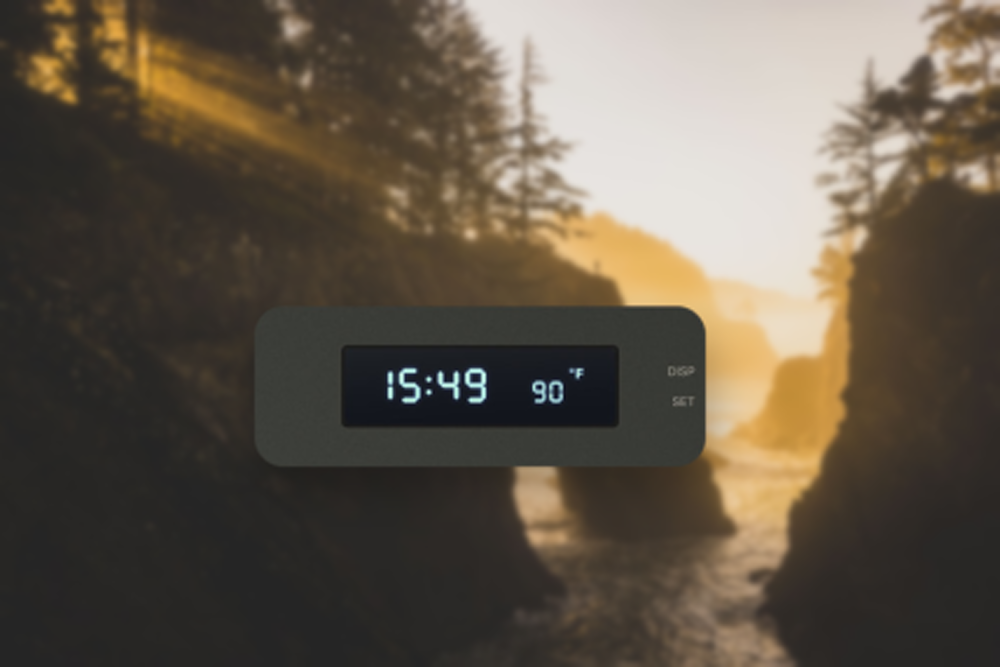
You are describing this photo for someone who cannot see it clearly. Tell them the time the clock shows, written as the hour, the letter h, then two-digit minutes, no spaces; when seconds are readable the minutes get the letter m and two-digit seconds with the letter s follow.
15h49
